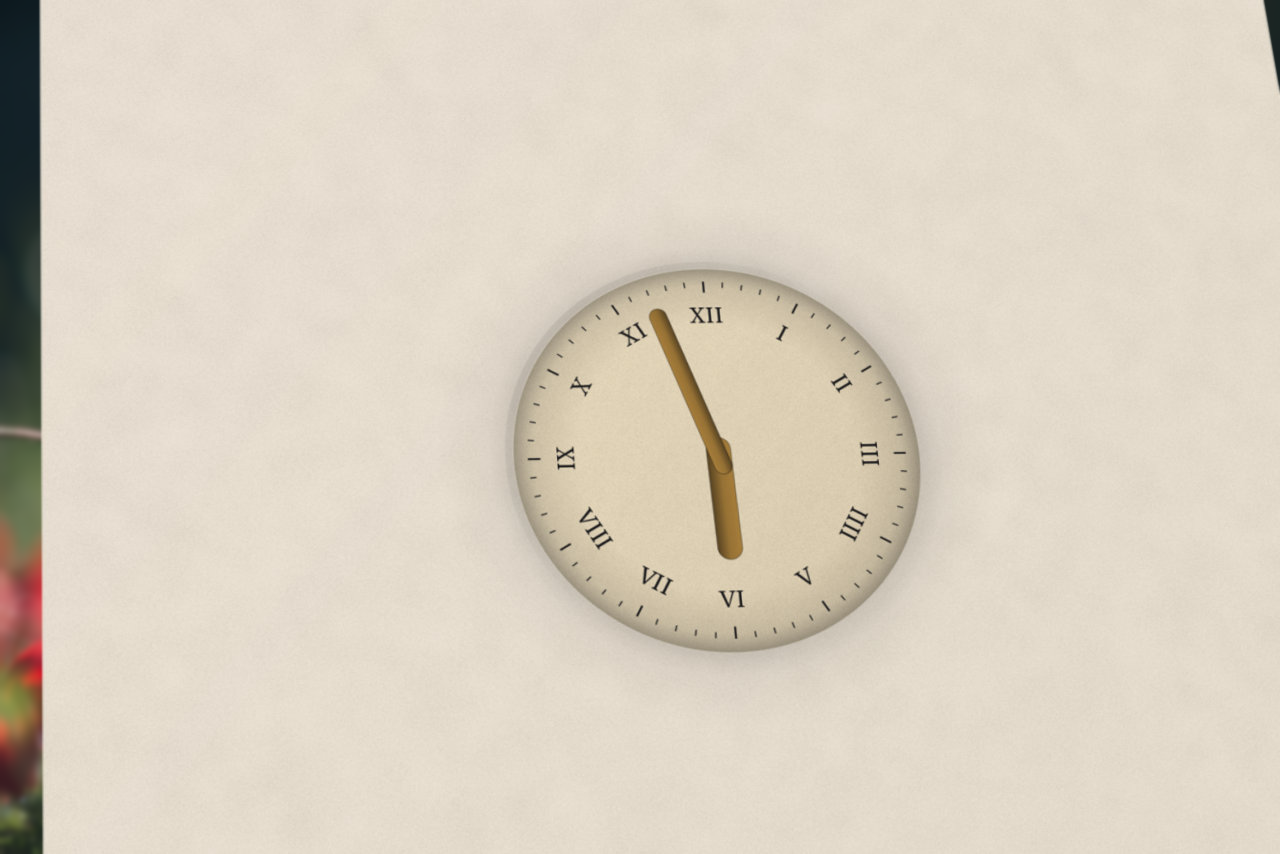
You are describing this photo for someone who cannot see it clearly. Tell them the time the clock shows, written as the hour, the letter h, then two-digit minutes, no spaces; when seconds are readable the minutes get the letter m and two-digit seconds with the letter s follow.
5h57
